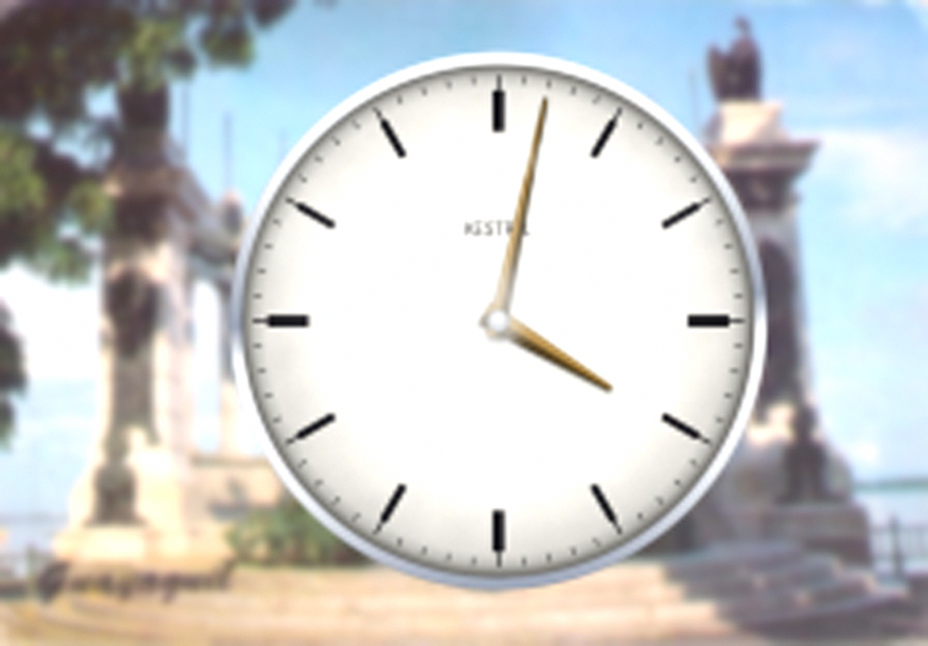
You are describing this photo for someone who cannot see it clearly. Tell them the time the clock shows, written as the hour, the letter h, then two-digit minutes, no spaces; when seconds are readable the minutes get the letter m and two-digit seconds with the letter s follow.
4h02
